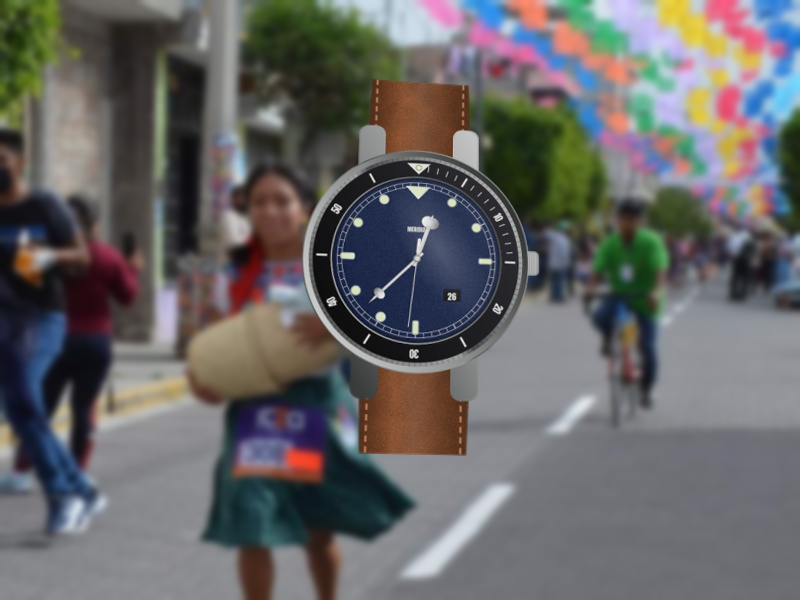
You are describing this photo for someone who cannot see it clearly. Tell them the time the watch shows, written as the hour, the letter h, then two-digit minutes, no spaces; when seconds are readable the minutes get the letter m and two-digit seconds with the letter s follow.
12h37m31s
